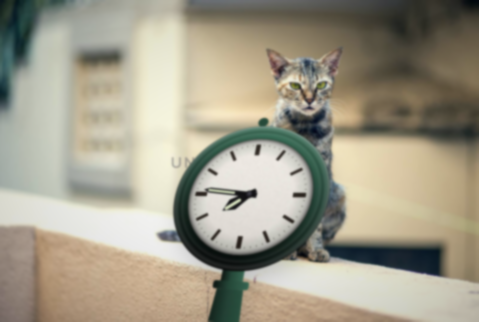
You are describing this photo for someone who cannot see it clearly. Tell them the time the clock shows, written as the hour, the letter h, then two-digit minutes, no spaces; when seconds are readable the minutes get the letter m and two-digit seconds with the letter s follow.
7h46
